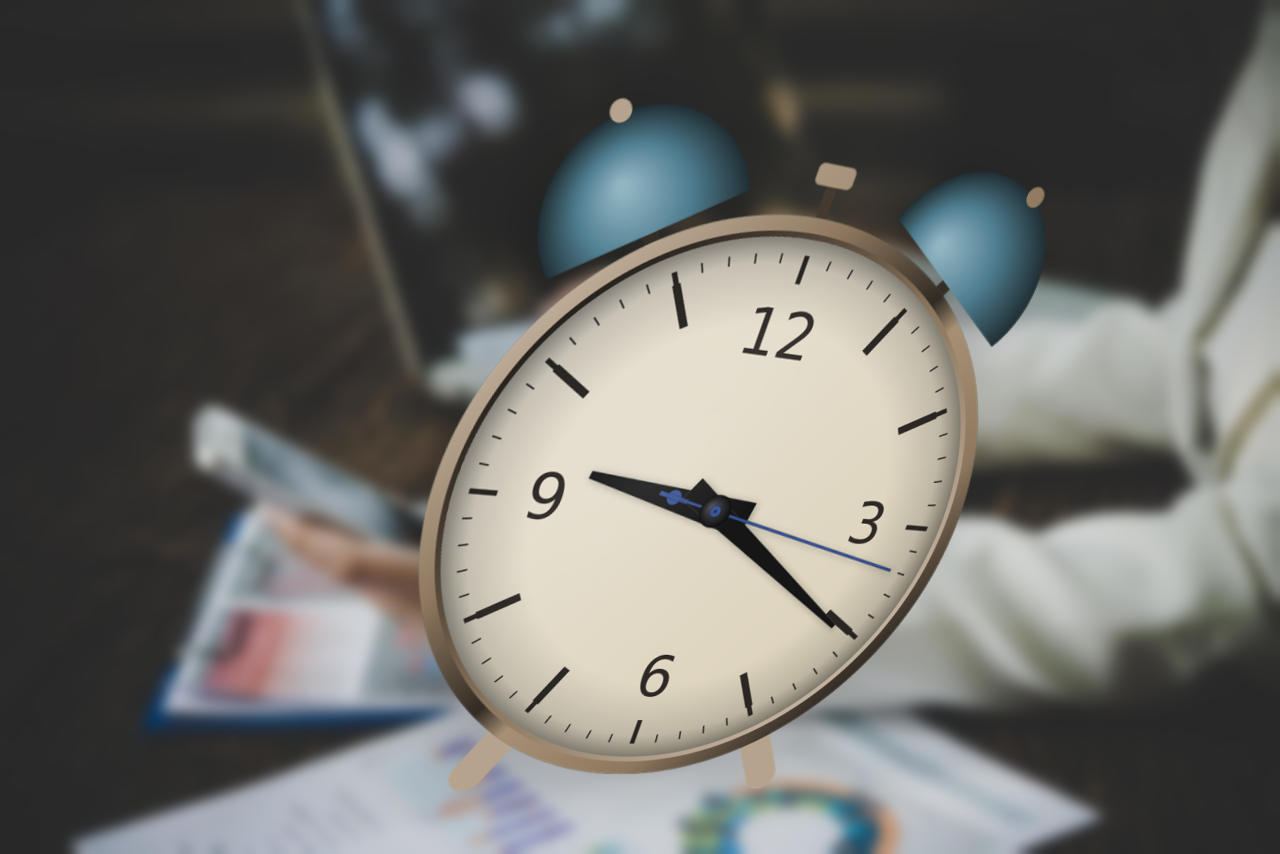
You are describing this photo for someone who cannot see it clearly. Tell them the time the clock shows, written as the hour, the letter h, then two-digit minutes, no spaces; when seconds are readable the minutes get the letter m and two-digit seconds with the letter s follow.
9h20m17s
